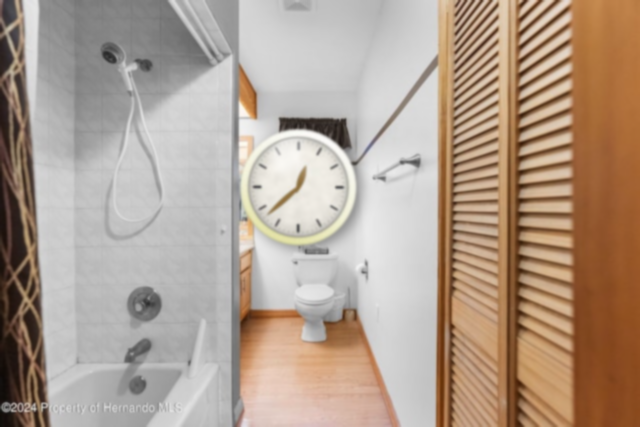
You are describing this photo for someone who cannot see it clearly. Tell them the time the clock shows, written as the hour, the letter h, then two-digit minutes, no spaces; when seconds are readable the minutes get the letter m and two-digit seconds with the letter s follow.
12h38
